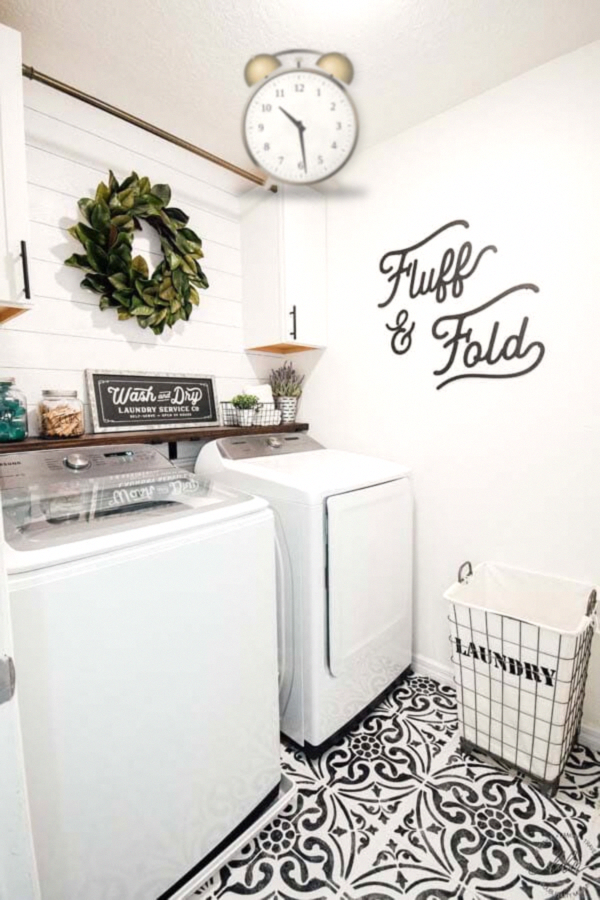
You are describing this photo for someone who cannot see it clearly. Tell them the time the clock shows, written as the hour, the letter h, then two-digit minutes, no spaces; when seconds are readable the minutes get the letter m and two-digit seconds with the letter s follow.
10h29
